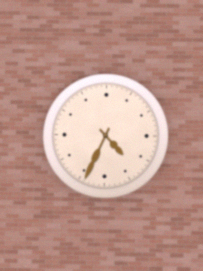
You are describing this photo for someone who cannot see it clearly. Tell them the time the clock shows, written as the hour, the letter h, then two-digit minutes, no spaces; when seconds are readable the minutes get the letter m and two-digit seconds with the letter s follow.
4h34
